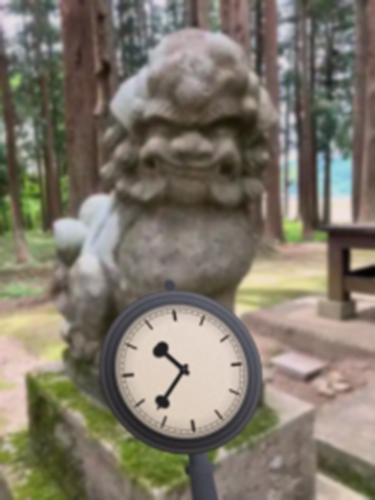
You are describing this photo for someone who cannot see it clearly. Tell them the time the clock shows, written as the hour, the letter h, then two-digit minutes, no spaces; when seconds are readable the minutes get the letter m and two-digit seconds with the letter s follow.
10h37
